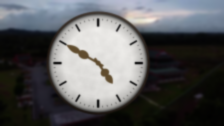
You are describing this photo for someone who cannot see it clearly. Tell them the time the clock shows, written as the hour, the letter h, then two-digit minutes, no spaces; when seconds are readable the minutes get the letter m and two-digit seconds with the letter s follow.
4h50
